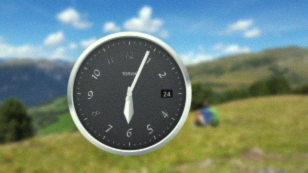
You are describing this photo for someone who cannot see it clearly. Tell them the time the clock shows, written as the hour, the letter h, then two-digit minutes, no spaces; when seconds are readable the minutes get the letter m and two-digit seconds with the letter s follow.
6h04
